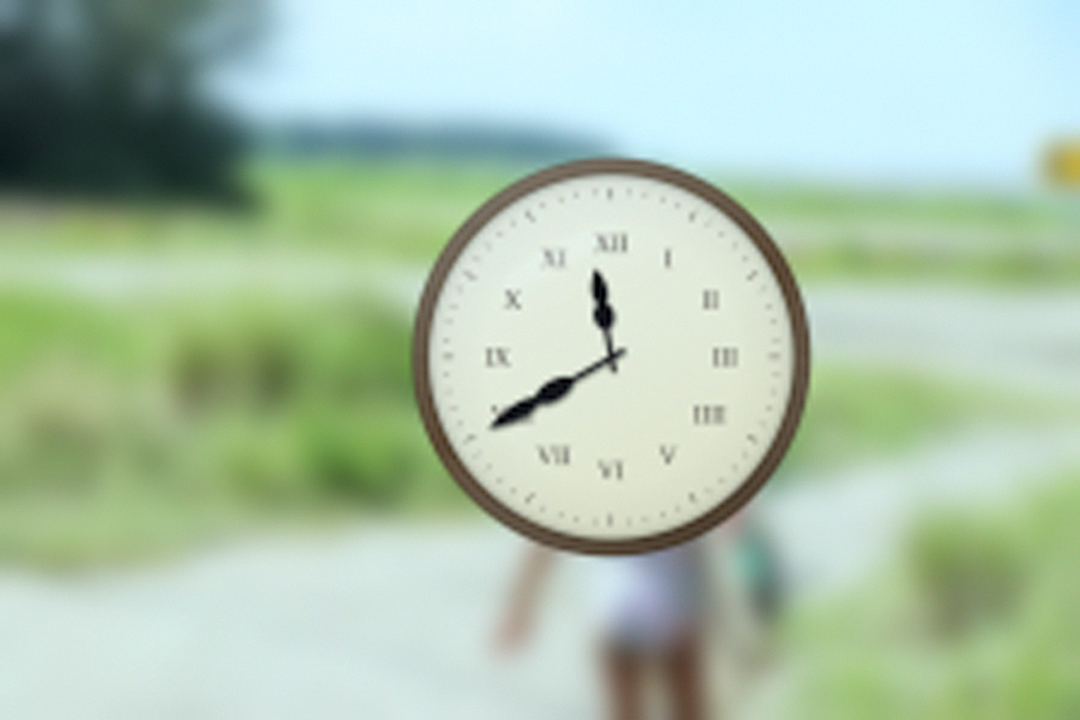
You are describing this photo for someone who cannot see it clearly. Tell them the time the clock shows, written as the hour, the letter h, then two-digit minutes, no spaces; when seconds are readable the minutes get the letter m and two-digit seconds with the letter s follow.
11h40
